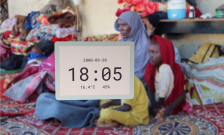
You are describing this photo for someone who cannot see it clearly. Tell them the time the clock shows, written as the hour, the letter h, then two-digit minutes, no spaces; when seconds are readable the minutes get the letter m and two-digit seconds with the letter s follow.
18h05
